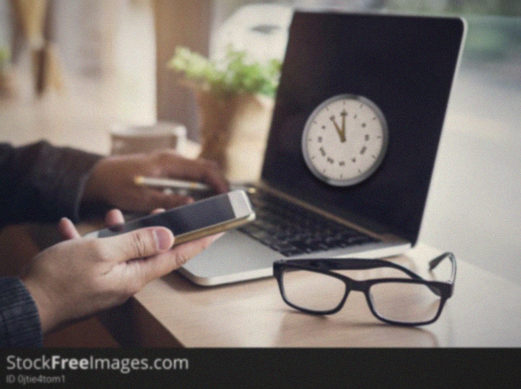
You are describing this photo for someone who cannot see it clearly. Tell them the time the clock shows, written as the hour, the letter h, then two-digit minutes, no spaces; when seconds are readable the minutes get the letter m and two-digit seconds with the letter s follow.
11h00
